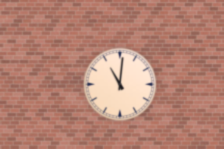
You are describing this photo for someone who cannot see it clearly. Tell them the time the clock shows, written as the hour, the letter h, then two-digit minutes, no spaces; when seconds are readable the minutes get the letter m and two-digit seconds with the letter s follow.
11h01
